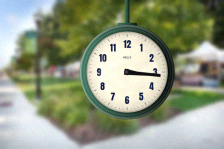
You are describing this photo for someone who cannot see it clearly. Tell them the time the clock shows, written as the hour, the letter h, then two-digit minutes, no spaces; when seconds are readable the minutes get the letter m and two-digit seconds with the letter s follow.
3h16
